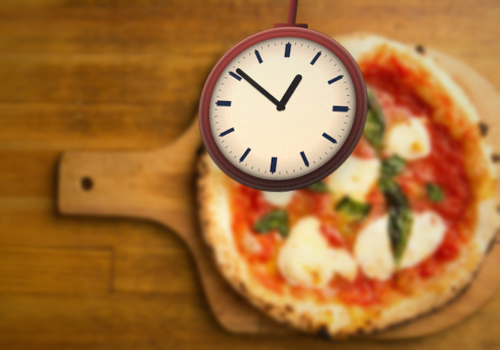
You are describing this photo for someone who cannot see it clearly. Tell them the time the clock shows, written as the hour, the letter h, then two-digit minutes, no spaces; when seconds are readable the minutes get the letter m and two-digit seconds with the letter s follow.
12h51
